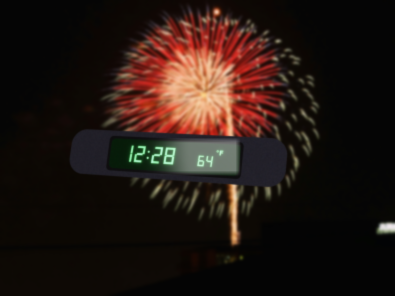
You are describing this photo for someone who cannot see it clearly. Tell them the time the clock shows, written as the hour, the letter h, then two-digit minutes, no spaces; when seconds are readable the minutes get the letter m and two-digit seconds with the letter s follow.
12h28
